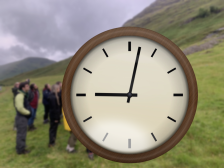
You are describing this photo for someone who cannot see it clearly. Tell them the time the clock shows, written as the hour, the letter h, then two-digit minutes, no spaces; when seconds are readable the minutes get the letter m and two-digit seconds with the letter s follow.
9h02
